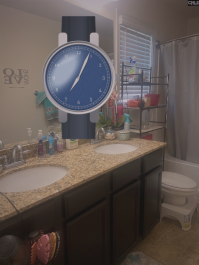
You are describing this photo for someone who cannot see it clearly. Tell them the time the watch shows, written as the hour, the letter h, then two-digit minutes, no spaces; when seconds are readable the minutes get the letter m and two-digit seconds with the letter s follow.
7h04
